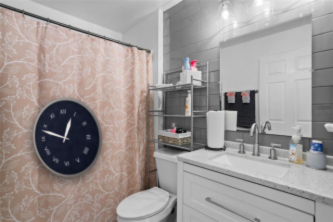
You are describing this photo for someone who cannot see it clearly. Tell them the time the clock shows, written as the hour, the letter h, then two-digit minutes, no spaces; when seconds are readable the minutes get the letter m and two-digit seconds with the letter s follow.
12h48
